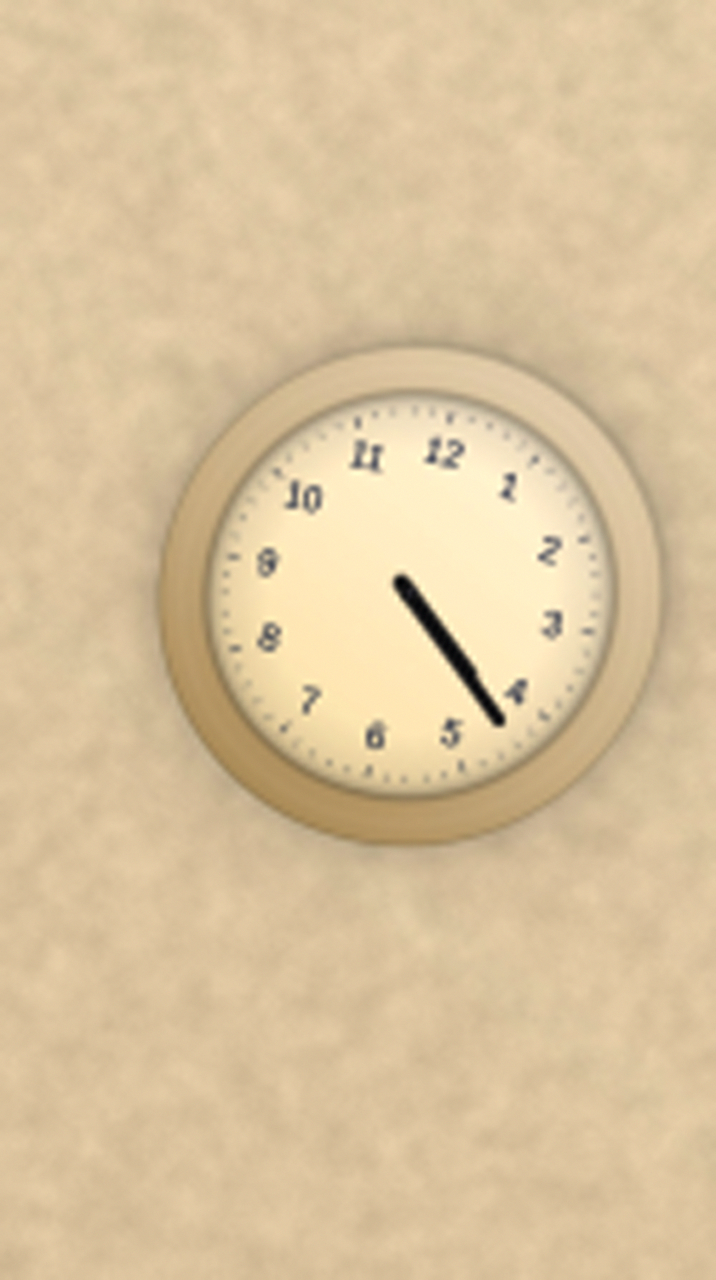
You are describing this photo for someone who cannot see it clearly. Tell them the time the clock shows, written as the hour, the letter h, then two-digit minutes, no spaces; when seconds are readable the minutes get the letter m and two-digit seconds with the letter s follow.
4h22
